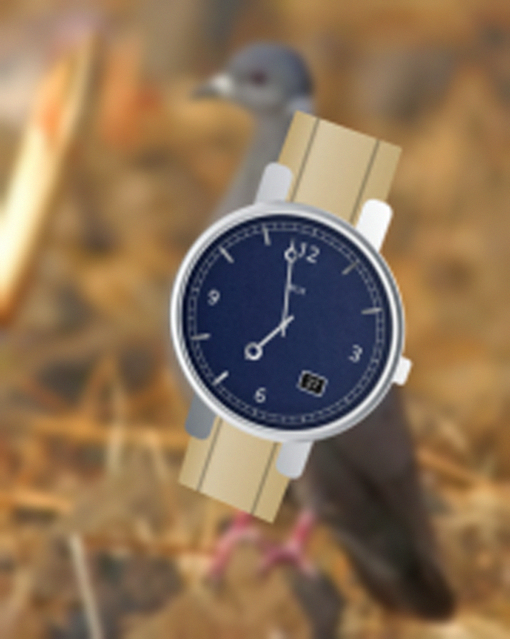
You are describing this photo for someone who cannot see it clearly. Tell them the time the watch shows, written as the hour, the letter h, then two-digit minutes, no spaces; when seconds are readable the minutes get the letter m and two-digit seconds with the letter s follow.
6h58
